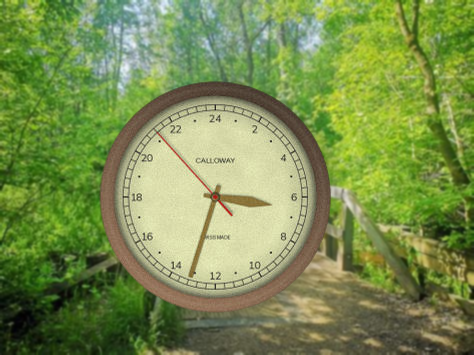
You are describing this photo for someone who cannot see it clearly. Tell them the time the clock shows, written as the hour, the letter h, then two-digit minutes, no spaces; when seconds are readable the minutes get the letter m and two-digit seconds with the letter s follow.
6h32m53s
